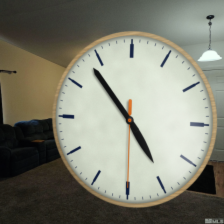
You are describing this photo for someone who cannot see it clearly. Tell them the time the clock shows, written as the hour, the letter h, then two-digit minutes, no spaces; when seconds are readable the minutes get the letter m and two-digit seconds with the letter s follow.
4h53m30s
